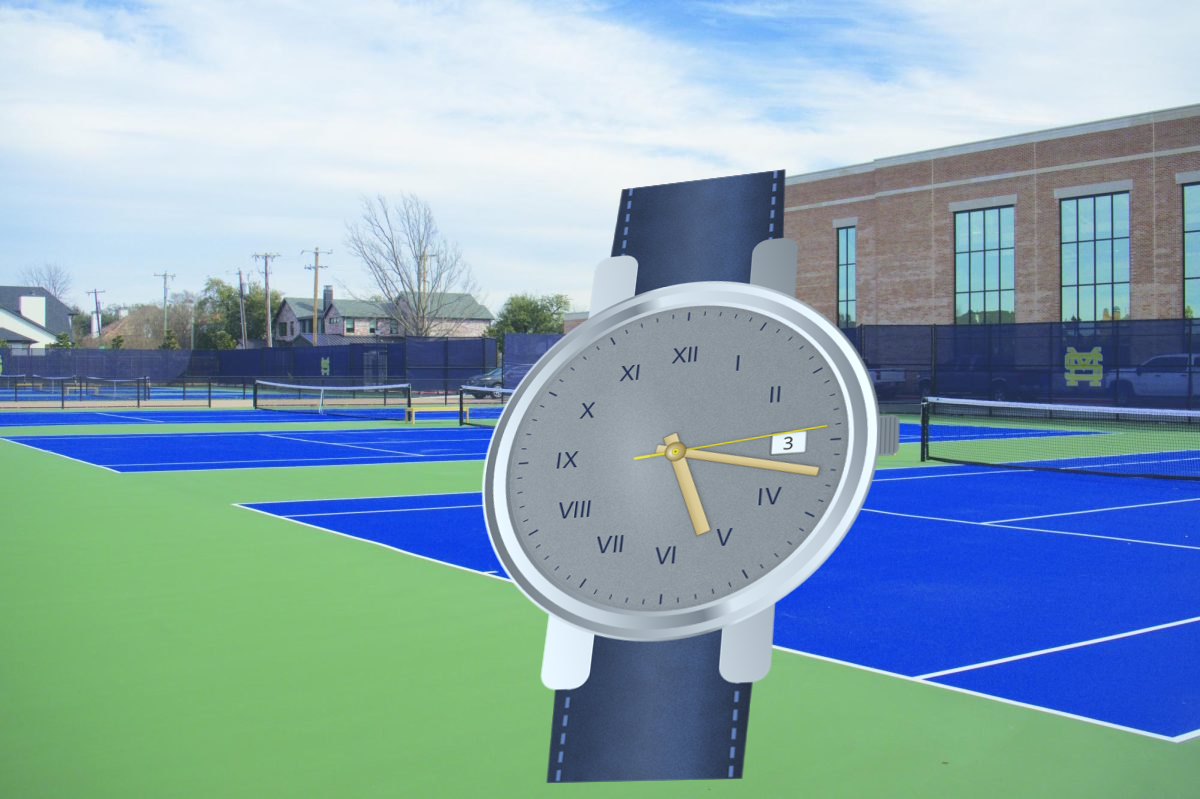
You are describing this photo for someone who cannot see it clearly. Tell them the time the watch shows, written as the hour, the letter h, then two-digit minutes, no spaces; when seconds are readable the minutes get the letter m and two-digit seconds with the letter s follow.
5h17m14s
